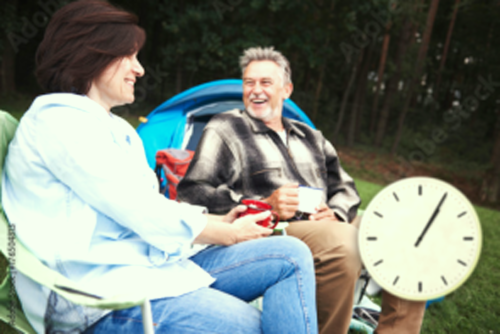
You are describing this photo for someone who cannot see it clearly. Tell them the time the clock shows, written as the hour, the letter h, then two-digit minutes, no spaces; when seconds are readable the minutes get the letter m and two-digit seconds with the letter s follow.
1h05
